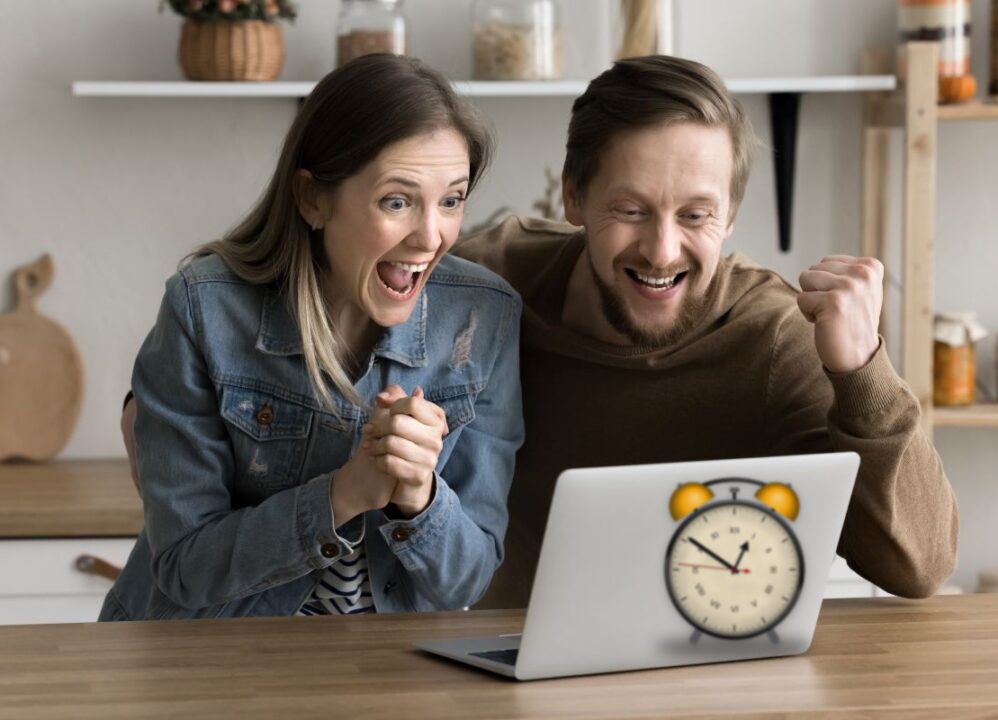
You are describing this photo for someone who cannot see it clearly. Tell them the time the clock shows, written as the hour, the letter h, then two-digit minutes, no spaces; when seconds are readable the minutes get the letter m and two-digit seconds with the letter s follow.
12h50m46s
